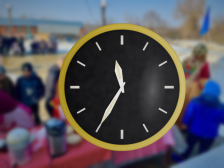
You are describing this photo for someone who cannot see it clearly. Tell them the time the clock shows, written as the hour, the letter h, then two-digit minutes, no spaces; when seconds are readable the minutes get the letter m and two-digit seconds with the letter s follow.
11h35
